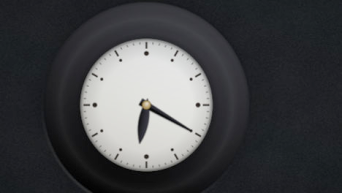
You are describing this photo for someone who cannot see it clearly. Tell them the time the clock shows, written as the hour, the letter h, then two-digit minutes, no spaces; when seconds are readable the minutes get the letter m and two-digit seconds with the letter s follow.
6h20
